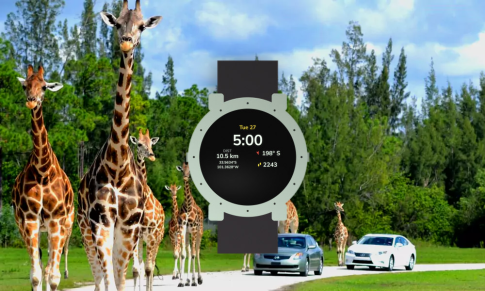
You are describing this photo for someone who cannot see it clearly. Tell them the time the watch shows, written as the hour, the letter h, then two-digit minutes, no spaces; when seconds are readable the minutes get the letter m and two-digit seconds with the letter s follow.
5h00
